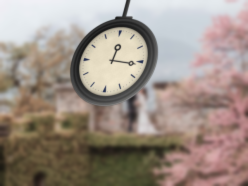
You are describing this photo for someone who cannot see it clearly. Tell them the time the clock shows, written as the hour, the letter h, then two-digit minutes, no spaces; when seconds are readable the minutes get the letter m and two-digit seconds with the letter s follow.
12h16
